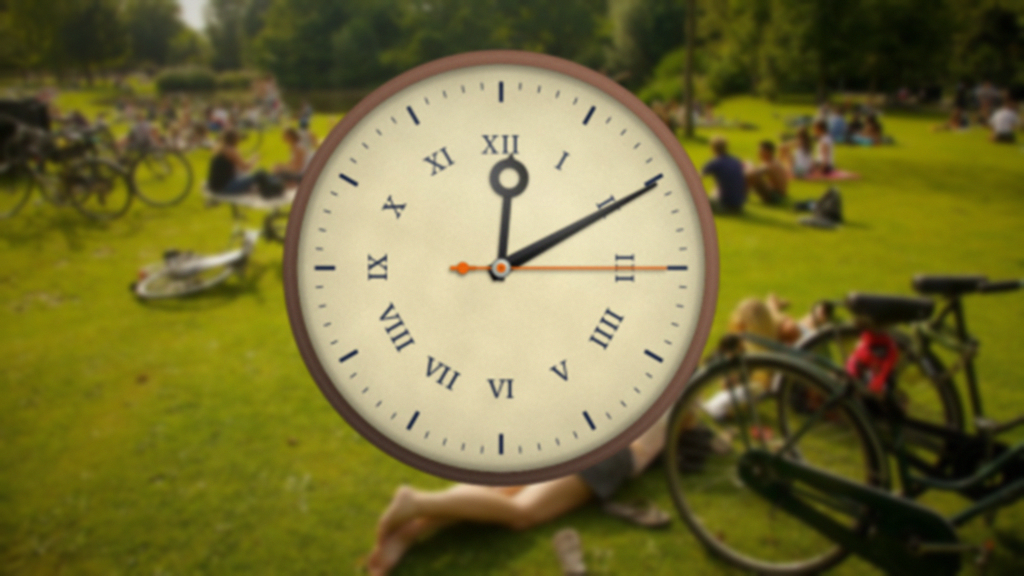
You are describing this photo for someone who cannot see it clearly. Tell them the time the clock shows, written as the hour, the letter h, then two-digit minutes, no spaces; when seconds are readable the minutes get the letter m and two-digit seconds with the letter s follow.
12h10m15s
